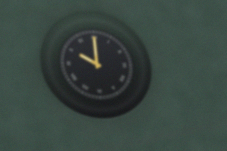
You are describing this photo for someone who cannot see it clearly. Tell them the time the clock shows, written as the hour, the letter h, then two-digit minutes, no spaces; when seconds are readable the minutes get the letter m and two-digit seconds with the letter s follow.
10h00
